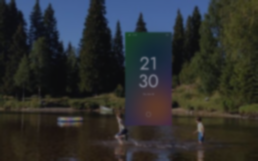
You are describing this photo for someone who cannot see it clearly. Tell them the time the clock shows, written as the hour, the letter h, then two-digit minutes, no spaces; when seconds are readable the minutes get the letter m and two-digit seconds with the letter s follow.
21h30
